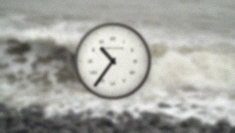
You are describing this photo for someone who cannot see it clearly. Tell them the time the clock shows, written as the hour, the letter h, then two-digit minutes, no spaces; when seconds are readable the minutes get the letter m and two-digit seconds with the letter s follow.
10h36
